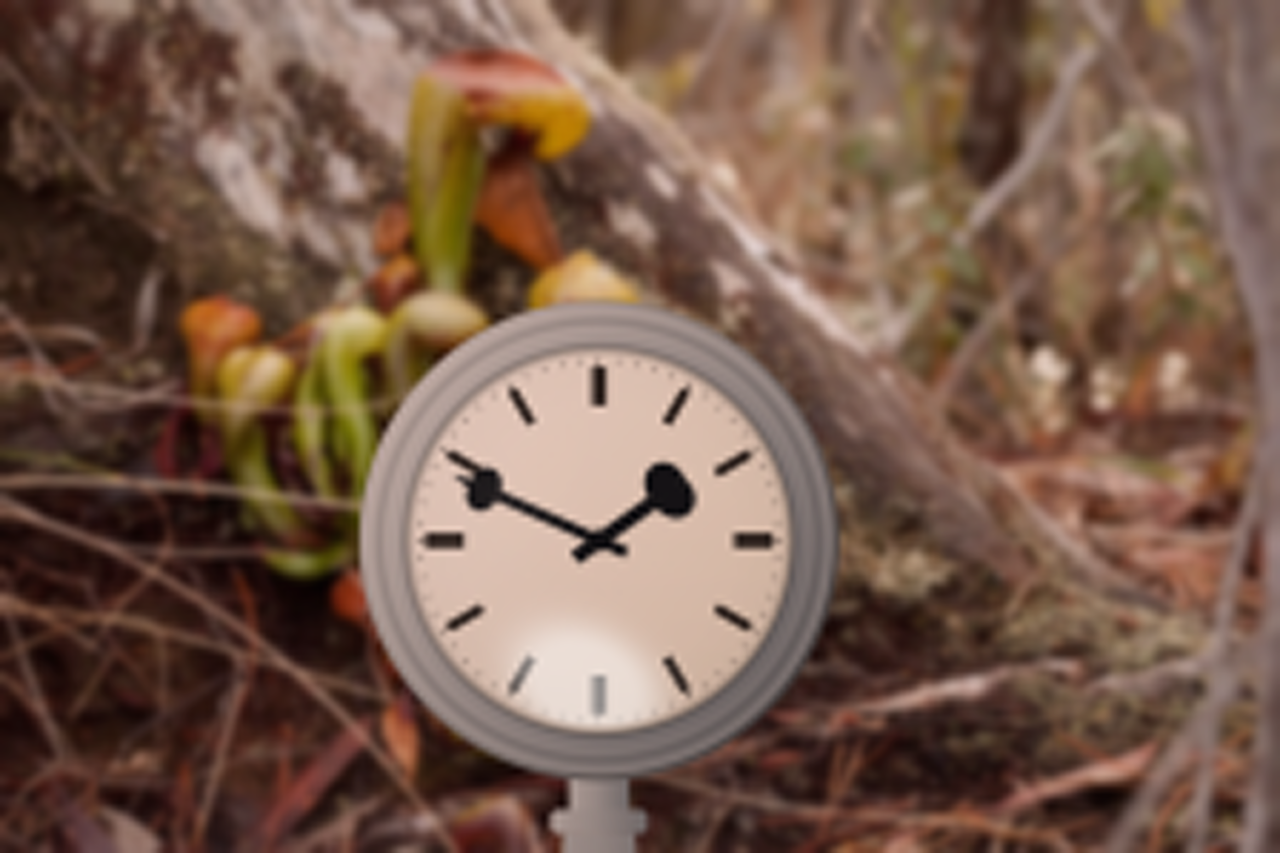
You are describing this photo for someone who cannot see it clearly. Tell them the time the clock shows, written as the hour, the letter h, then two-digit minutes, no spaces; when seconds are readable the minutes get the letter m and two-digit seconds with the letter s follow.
1h49
